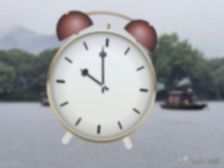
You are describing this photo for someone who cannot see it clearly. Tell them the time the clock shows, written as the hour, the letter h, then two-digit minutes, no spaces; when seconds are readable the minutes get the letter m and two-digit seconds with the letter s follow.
9h59
